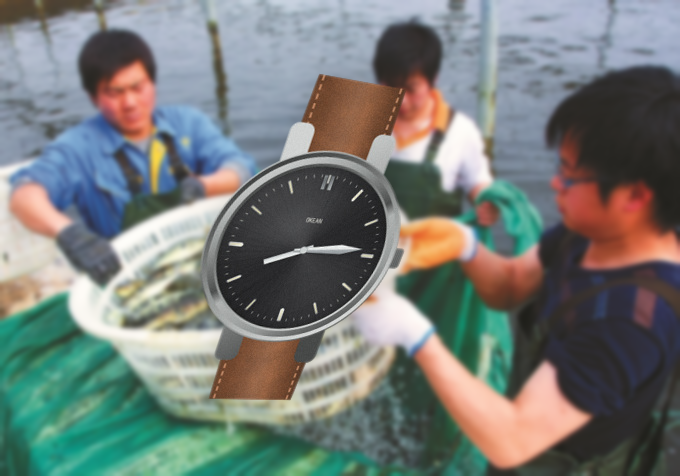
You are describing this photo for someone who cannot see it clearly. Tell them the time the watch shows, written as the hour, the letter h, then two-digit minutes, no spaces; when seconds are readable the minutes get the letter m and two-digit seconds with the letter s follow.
8h14
